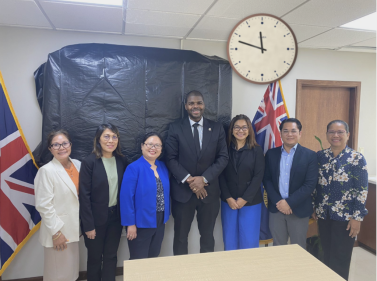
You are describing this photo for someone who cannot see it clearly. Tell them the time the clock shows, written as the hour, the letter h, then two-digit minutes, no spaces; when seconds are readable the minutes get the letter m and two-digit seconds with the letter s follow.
11h48
